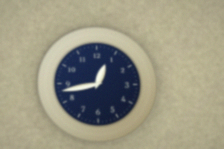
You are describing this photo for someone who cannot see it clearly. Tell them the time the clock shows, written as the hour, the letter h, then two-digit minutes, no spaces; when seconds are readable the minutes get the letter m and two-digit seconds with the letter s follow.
12h43
